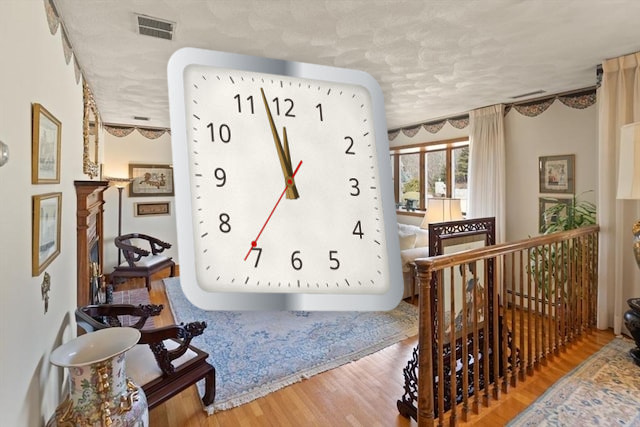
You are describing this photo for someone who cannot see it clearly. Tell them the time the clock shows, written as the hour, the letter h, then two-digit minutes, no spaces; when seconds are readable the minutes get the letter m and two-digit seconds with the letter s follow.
11h57m36s
